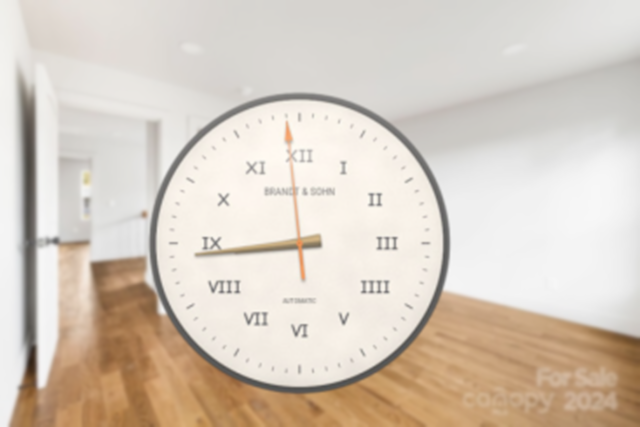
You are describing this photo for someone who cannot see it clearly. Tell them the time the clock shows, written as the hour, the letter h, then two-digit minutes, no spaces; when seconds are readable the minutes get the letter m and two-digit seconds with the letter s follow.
8h43m59s
